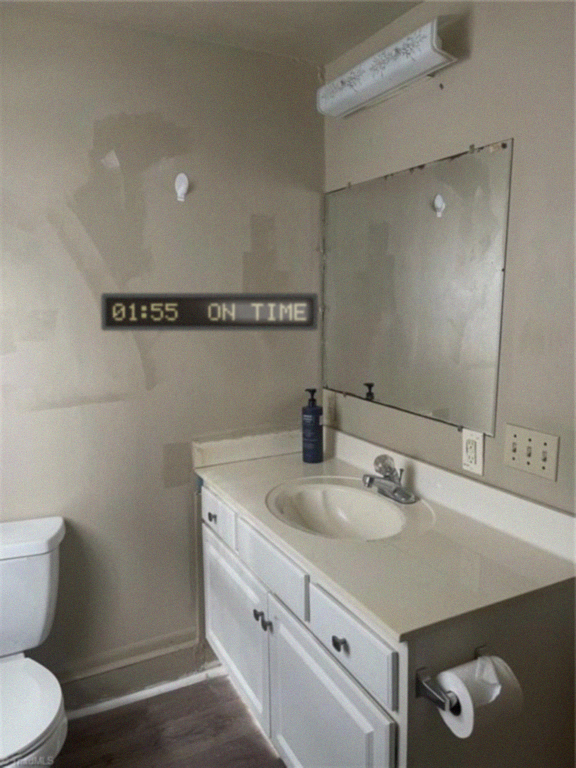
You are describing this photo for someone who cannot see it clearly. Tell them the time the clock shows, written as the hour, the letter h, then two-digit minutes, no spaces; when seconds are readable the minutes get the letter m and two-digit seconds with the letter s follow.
1h55
